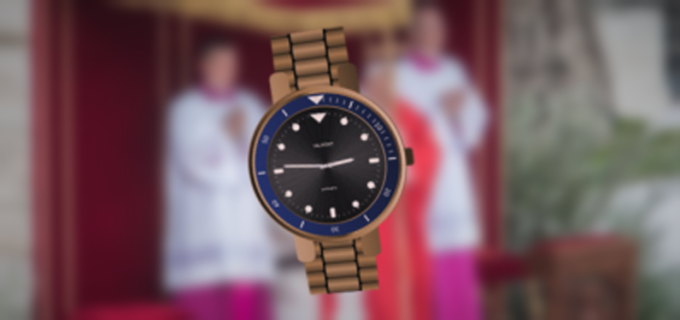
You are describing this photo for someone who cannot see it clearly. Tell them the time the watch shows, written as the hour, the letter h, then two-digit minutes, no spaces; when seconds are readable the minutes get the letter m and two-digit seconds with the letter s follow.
2h46
